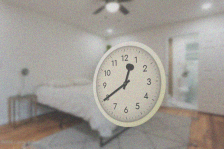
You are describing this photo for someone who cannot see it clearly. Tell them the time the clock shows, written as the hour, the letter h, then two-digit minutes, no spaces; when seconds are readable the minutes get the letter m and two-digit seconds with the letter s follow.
12h40
